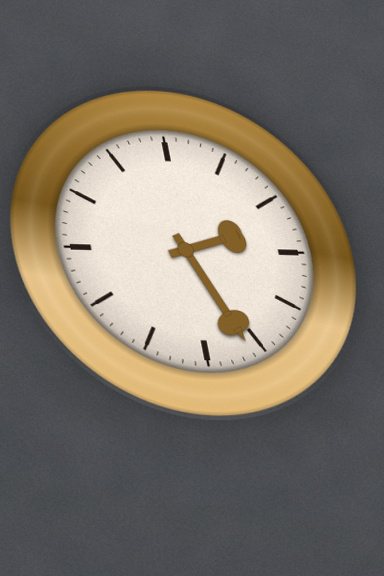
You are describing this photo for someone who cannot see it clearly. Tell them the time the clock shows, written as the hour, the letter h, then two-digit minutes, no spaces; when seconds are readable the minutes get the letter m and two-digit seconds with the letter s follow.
2h26
